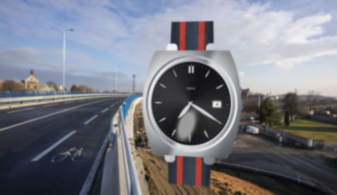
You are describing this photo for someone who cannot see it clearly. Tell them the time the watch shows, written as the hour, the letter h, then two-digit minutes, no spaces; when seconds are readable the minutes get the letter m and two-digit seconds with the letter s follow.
7h20
